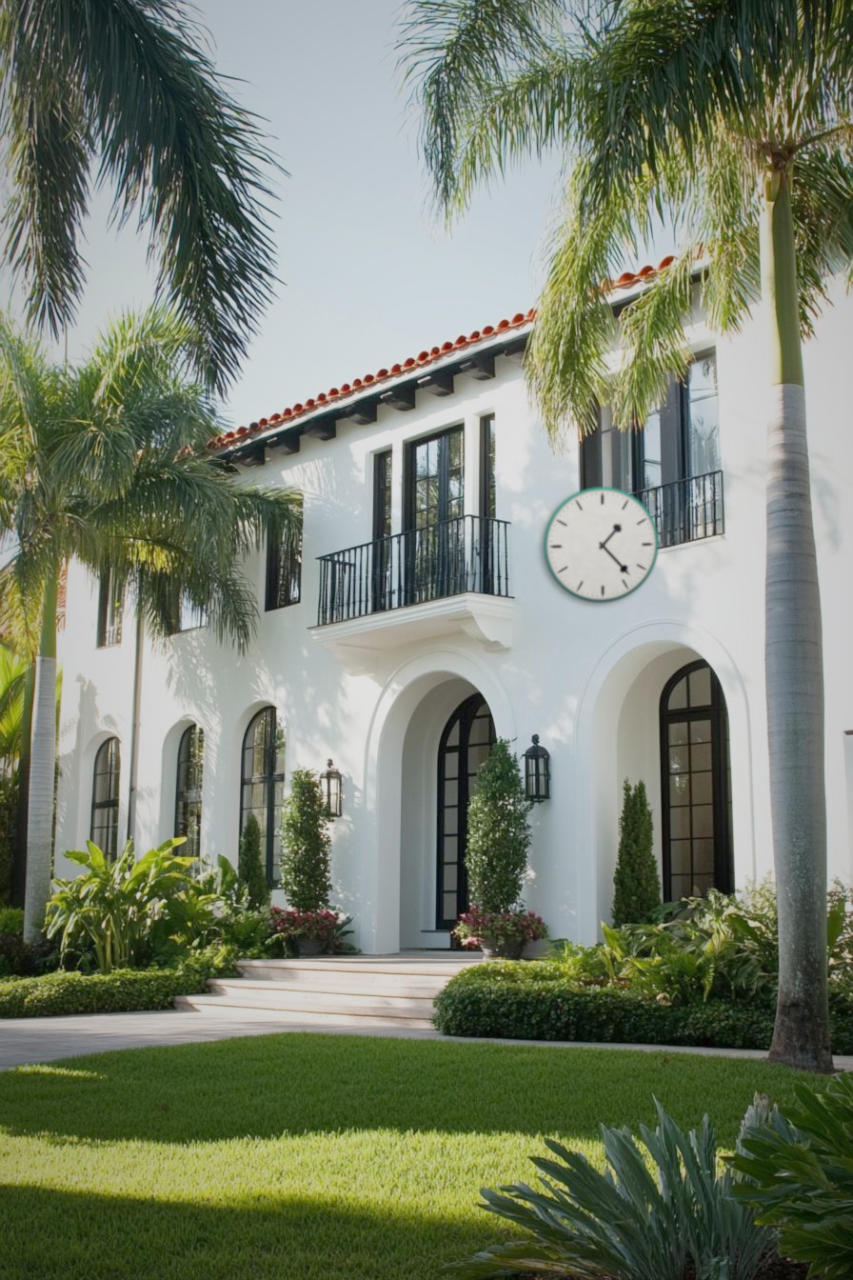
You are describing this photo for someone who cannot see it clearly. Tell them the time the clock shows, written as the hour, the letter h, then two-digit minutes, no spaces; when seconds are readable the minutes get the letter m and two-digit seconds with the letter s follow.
1h23
